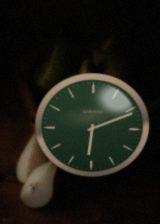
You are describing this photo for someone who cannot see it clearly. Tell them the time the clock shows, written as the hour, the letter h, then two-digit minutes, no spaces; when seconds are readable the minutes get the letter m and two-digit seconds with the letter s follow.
6h11
